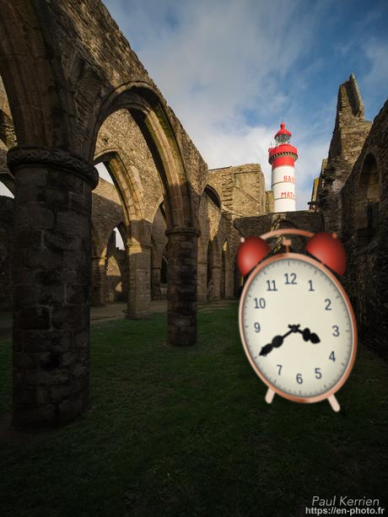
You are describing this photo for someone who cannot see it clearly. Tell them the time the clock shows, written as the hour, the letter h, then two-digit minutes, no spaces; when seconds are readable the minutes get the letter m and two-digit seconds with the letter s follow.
3h40
